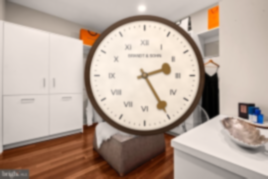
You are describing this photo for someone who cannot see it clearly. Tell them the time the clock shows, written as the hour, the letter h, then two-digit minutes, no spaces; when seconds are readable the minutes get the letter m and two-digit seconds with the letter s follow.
2h25
